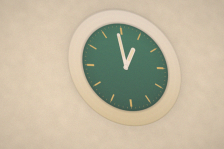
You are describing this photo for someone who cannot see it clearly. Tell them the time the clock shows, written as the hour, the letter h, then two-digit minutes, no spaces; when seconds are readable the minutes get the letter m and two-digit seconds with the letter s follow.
12h59
